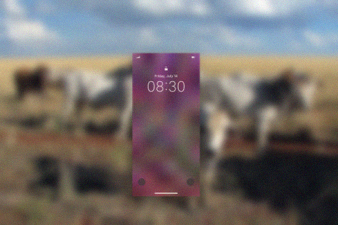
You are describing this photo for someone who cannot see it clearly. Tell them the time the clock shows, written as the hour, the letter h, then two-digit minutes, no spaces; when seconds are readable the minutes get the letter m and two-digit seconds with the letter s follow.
8h30
